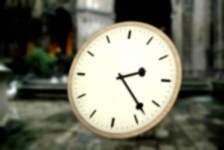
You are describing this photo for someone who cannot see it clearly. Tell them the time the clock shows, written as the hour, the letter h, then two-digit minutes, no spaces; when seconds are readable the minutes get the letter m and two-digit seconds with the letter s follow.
2h23
